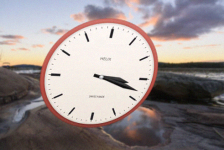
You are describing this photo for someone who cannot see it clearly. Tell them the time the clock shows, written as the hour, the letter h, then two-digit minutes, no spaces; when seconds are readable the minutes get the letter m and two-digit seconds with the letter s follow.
3h18
